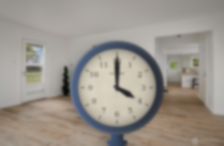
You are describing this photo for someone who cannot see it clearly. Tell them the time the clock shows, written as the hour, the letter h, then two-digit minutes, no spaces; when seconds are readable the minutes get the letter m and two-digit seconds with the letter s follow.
4h00
